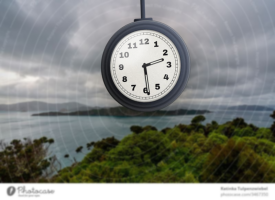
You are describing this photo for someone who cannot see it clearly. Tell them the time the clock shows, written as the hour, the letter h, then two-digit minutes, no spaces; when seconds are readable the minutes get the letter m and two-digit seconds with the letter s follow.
2h29
